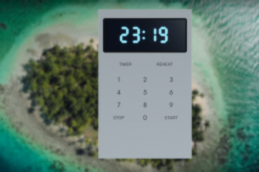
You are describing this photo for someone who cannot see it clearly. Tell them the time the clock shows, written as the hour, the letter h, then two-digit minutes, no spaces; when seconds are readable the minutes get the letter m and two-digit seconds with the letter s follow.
23h19
